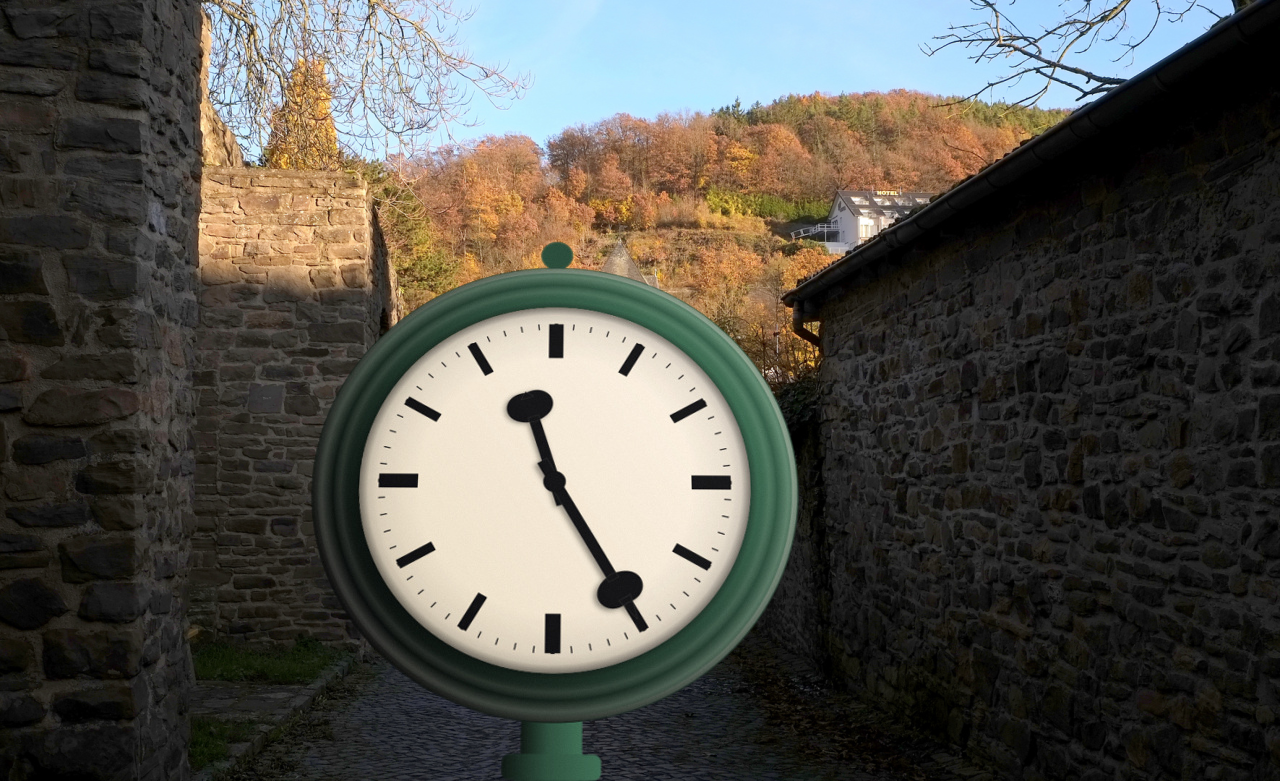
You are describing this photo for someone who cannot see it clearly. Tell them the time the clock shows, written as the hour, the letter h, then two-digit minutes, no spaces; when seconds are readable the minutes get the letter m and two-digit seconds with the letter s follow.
11h25
